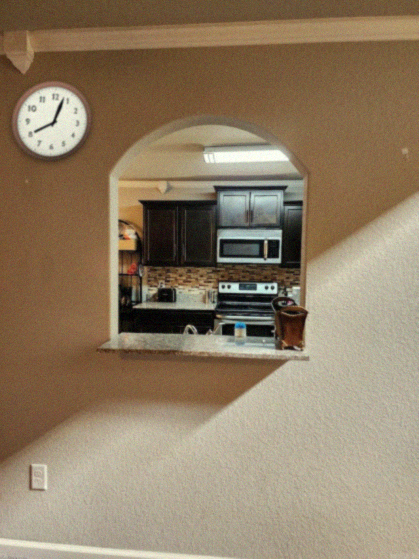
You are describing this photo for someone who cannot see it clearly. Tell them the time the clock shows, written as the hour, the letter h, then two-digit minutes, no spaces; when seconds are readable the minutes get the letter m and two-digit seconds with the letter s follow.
8h03
